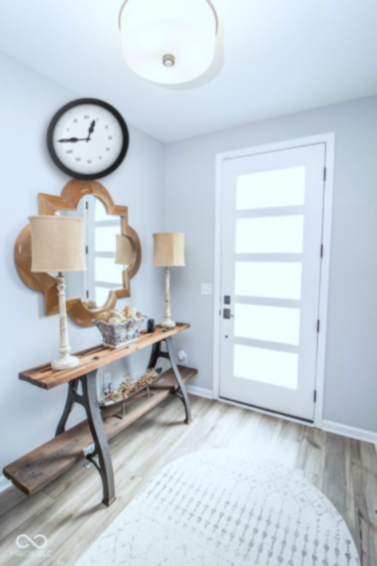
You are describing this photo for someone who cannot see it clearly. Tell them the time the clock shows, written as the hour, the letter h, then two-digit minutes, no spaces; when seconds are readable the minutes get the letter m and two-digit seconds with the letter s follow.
12h45
